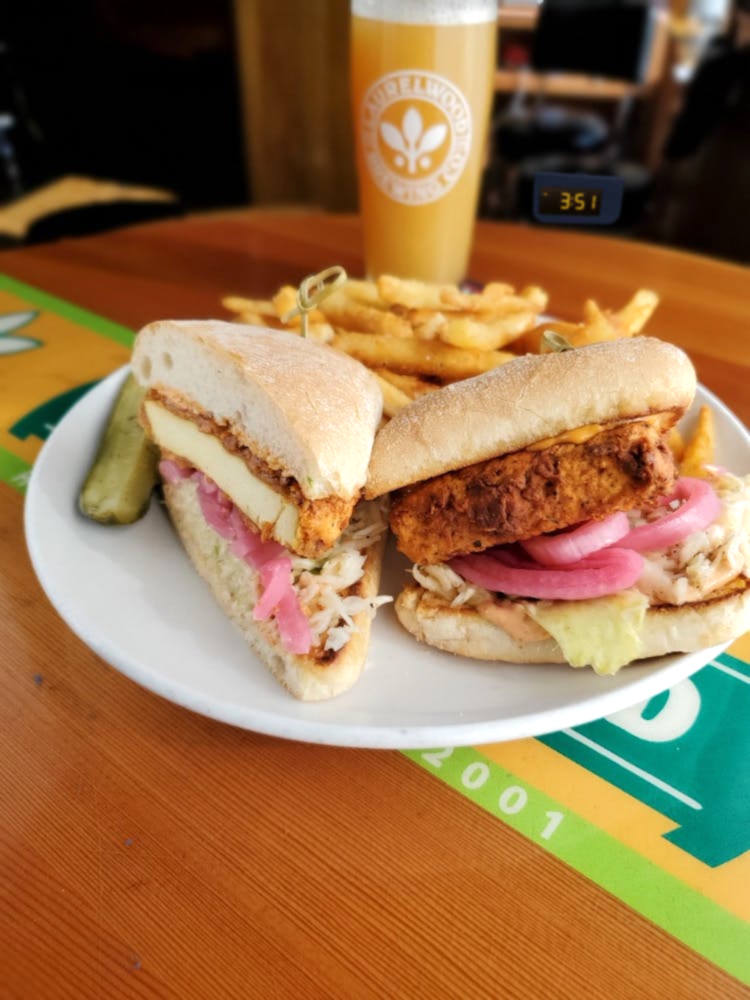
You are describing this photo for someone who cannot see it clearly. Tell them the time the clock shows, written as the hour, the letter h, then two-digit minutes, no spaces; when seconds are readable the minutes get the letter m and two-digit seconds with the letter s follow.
3h51
